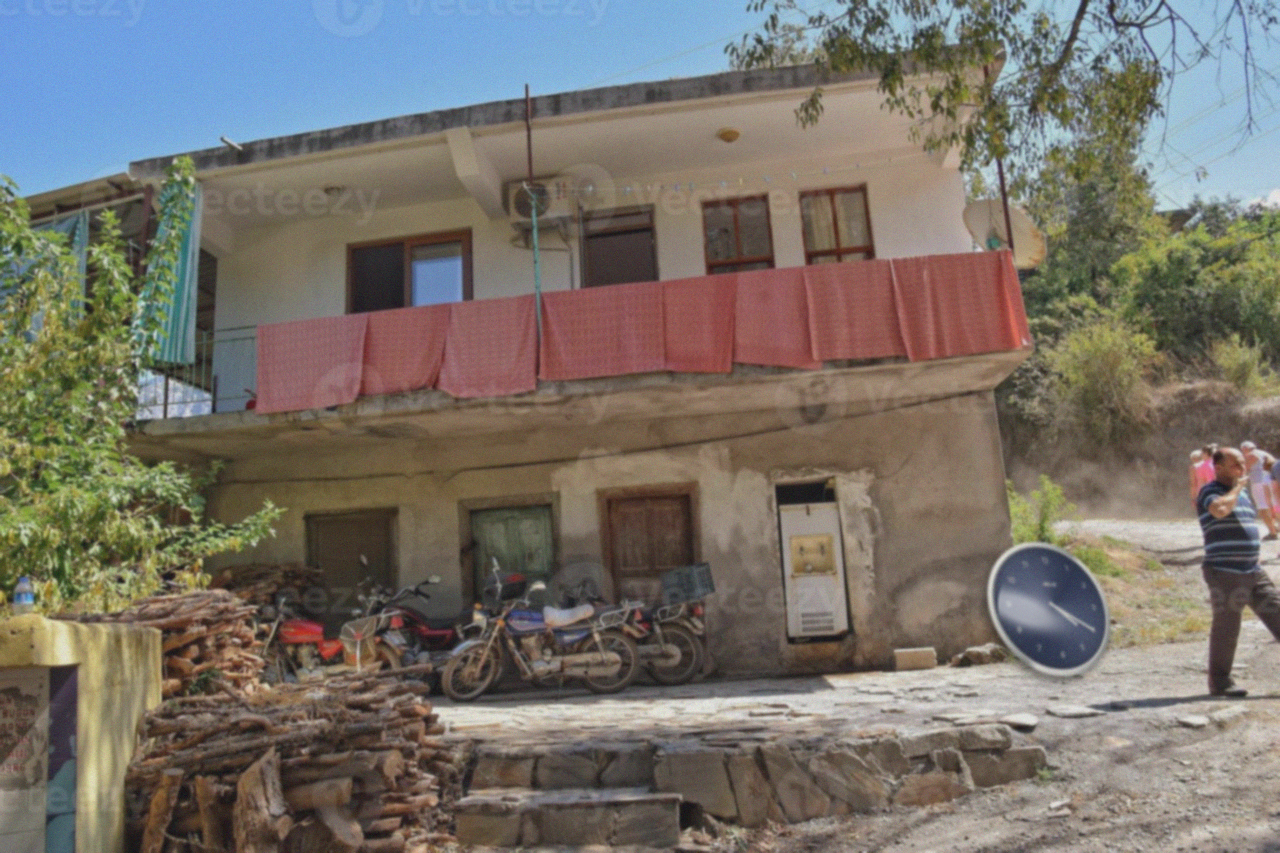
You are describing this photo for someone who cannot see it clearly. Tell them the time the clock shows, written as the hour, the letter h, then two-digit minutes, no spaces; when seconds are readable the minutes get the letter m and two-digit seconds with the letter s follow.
4h20
